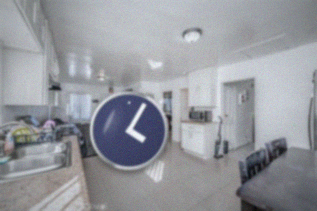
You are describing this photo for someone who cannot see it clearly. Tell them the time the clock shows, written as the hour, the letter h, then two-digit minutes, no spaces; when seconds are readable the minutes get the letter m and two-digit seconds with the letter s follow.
4h05
